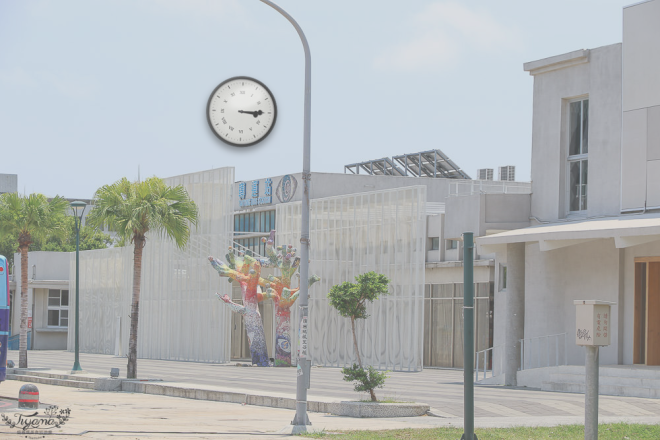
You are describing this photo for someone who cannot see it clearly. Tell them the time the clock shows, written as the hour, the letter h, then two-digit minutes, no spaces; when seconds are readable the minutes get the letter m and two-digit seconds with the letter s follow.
3h15
